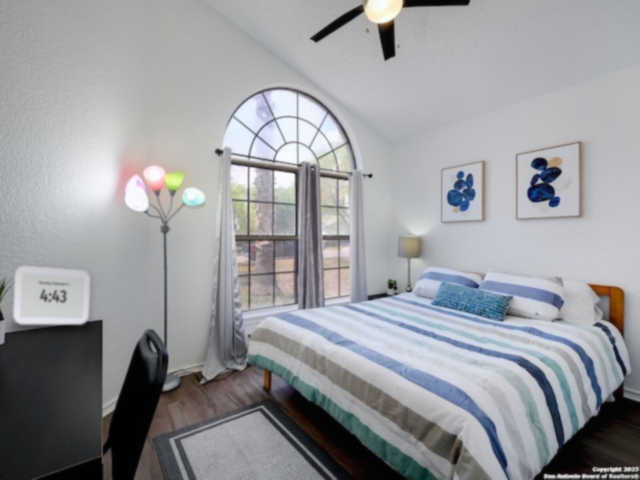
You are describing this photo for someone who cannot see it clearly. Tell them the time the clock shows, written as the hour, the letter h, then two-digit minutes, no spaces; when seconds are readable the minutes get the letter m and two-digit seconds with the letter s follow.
4h43
